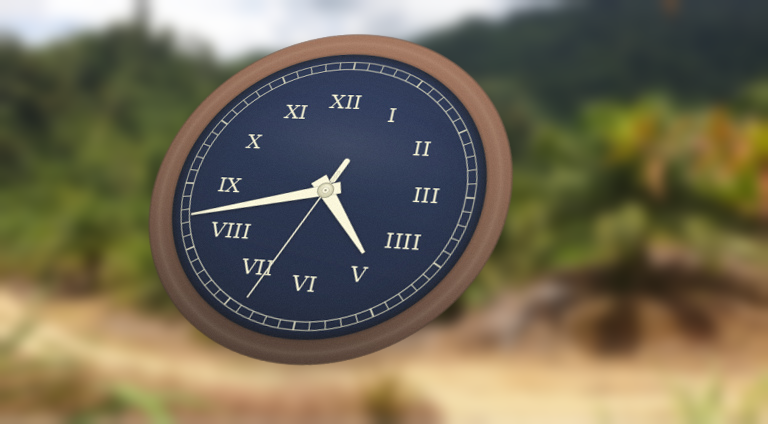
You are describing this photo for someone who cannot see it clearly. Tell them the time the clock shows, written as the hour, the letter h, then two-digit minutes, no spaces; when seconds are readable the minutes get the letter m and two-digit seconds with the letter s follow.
4h42m34s
